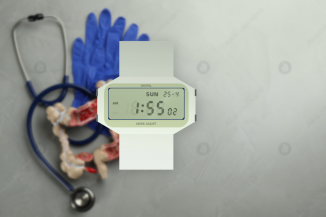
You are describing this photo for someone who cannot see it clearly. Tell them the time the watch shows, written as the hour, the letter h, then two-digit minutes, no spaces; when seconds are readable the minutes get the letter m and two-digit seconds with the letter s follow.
1h55m02s
